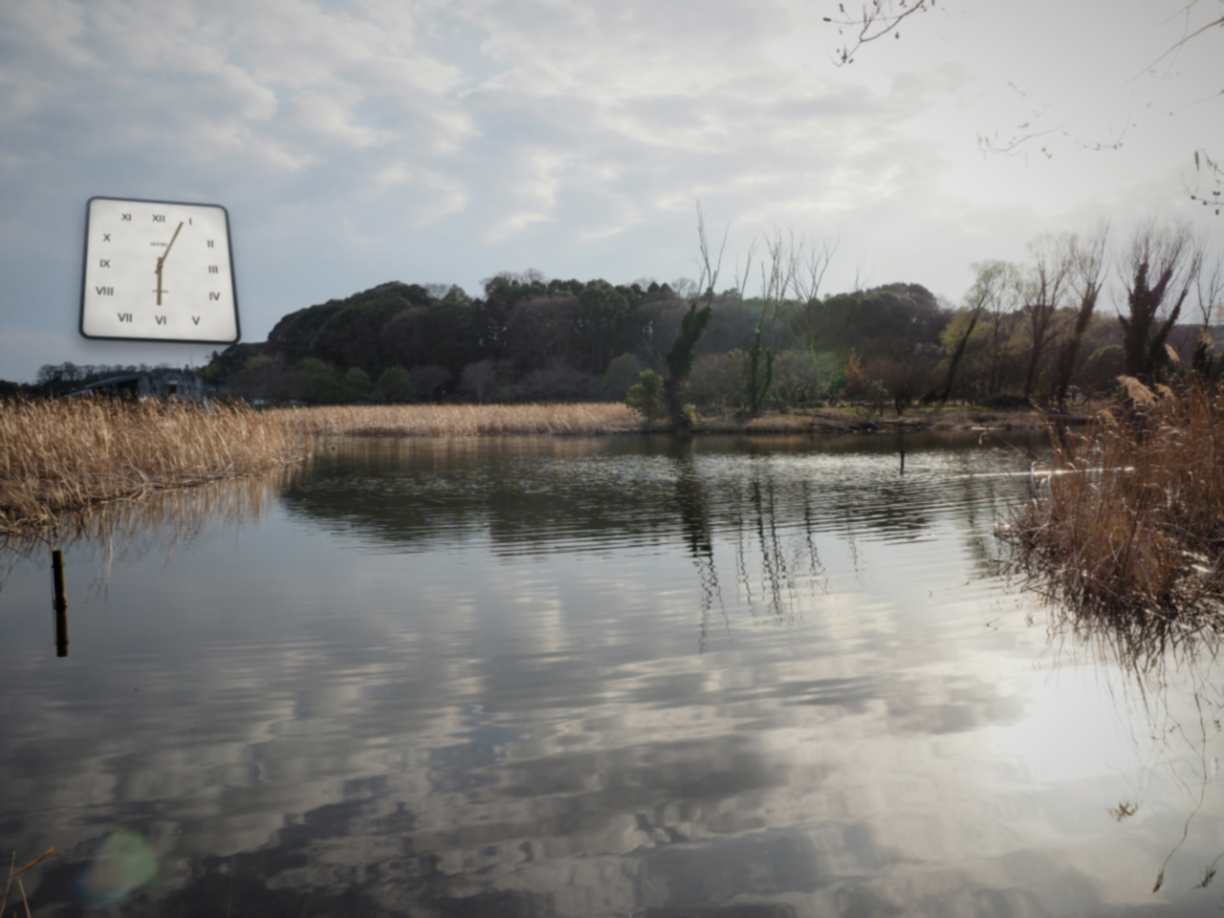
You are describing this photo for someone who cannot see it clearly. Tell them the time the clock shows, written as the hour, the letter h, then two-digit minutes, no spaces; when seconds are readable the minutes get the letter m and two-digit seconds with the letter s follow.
6h04
